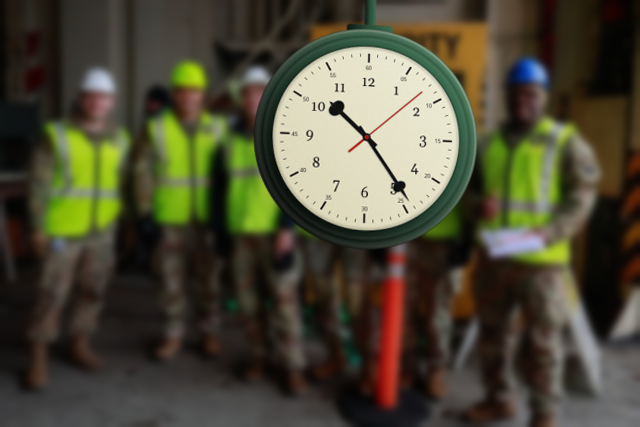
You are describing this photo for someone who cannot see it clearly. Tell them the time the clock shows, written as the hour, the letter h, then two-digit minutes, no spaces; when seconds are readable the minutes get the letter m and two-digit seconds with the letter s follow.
10h24m08s
